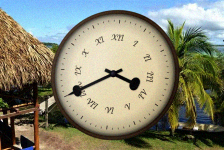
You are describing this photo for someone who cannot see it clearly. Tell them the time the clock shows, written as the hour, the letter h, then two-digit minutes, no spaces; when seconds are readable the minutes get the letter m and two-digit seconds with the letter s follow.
3h40
